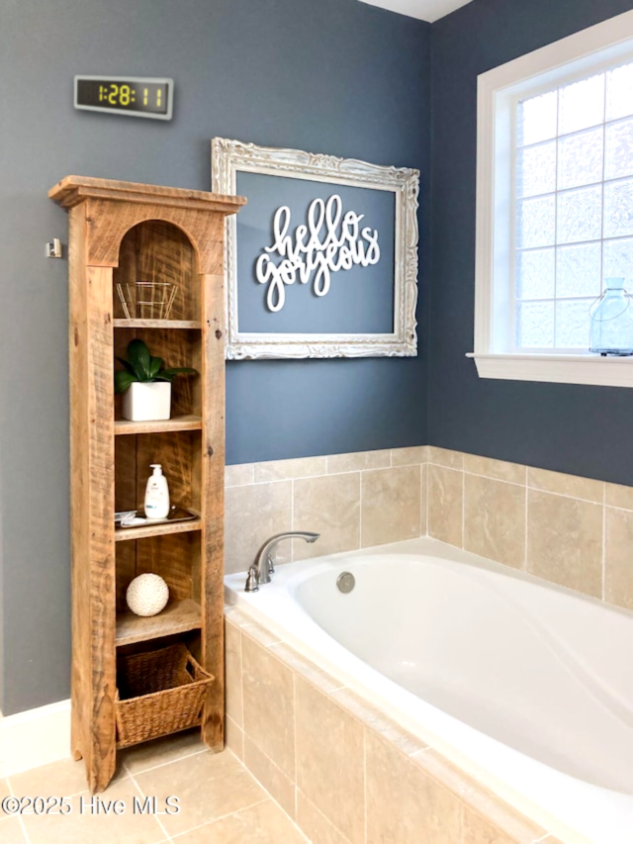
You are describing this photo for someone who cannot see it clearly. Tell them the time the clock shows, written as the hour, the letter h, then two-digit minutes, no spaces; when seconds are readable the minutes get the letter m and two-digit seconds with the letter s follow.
1h28m11s
